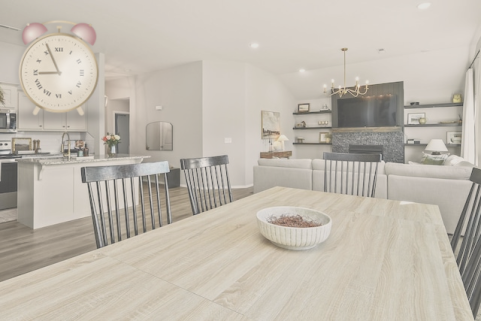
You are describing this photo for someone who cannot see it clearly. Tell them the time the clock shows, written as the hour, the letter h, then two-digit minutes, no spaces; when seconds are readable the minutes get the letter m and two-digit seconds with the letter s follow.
8h56
